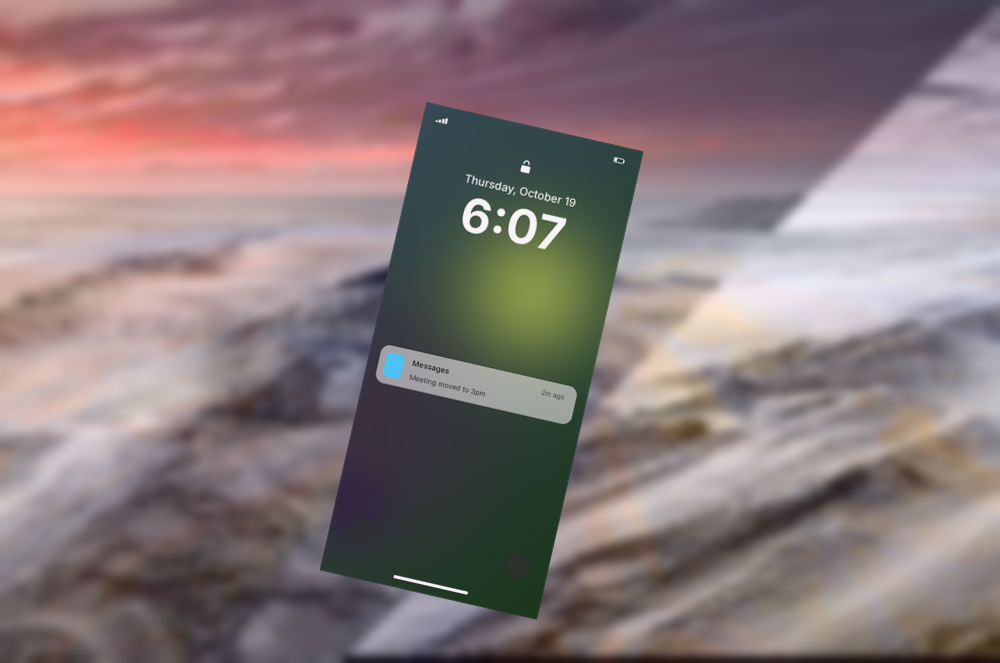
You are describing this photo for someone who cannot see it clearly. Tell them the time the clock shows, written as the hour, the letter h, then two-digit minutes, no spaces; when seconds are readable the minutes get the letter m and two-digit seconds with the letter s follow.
6h07
